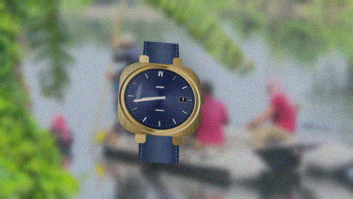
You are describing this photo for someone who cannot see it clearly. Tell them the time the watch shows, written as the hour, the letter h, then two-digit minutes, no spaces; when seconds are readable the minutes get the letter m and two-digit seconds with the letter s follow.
8h43
